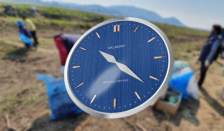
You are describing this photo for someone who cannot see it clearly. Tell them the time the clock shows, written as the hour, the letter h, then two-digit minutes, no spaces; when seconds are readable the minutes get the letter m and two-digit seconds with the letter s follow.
10h22
